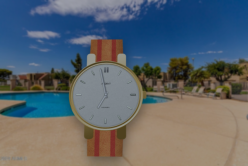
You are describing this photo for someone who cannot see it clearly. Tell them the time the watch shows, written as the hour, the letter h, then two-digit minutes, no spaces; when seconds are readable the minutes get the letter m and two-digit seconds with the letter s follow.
6h58
